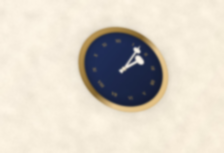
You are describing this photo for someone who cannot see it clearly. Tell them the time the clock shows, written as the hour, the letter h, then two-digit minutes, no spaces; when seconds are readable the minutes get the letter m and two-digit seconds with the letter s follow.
2h07
